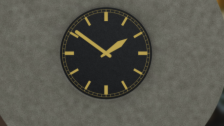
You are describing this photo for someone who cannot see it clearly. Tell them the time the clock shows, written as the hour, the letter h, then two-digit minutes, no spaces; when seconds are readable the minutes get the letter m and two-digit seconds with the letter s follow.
1h51
